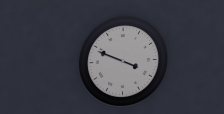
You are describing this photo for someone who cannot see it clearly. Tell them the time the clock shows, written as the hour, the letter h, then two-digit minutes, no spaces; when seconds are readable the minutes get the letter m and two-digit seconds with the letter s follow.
3h49
